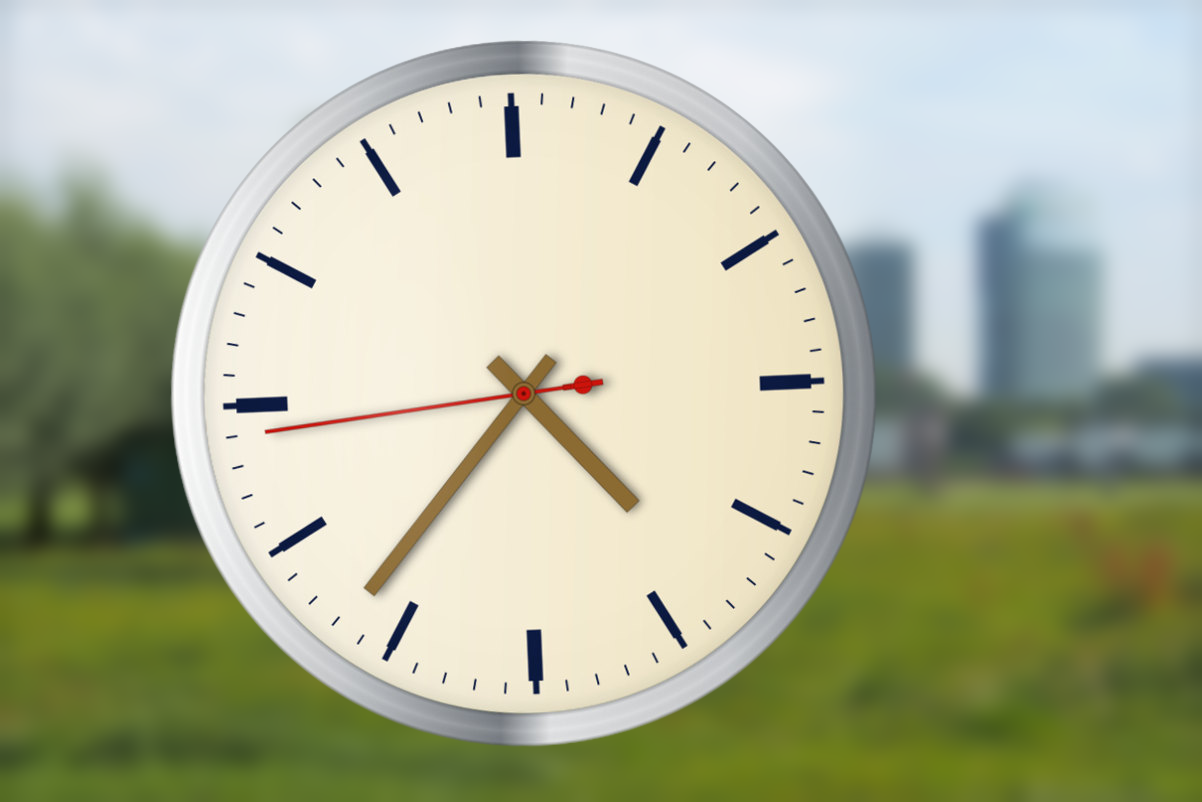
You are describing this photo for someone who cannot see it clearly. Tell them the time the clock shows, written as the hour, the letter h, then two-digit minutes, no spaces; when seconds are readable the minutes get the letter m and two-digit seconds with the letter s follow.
4h36m44s
